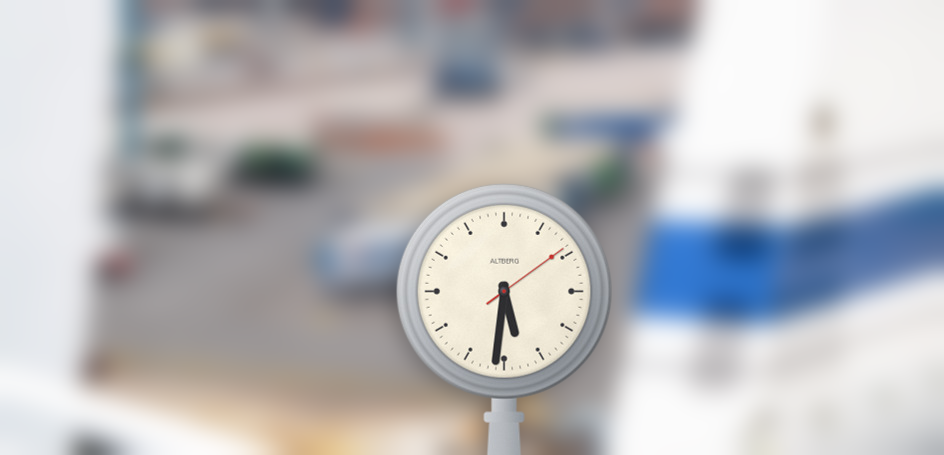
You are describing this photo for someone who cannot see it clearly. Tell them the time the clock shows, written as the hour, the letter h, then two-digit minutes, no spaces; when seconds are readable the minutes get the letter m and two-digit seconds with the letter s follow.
5h31m09s
